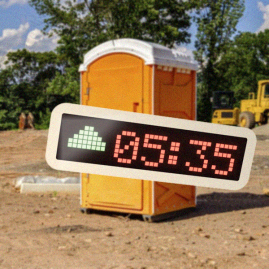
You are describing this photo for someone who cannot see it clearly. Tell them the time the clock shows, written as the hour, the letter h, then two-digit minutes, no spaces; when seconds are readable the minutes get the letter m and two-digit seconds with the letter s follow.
5h35
